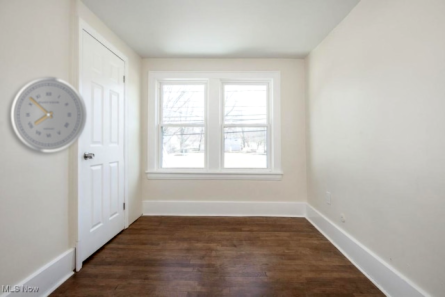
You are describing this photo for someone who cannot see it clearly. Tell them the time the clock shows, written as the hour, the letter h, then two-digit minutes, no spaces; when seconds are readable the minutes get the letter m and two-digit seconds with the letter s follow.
7h52
